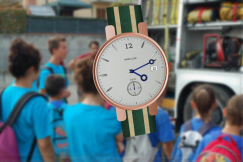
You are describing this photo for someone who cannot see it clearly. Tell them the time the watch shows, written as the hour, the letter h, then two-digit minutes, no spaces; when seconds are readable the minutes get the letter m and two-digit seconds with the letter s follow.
4h12
